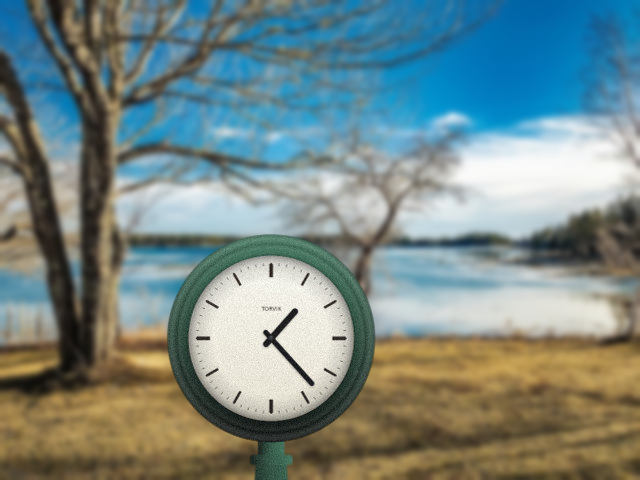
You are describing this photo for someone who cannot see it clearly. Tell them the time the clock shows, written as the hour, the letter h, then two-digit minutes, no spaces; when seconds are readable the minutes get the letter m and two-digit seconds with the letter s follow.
1h23
